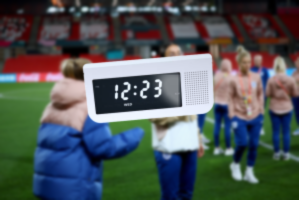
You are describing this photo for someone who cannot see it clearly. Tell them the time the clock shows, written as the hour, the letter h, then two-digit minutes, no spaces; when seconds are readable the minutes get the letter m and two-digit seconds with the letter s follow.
12h23
